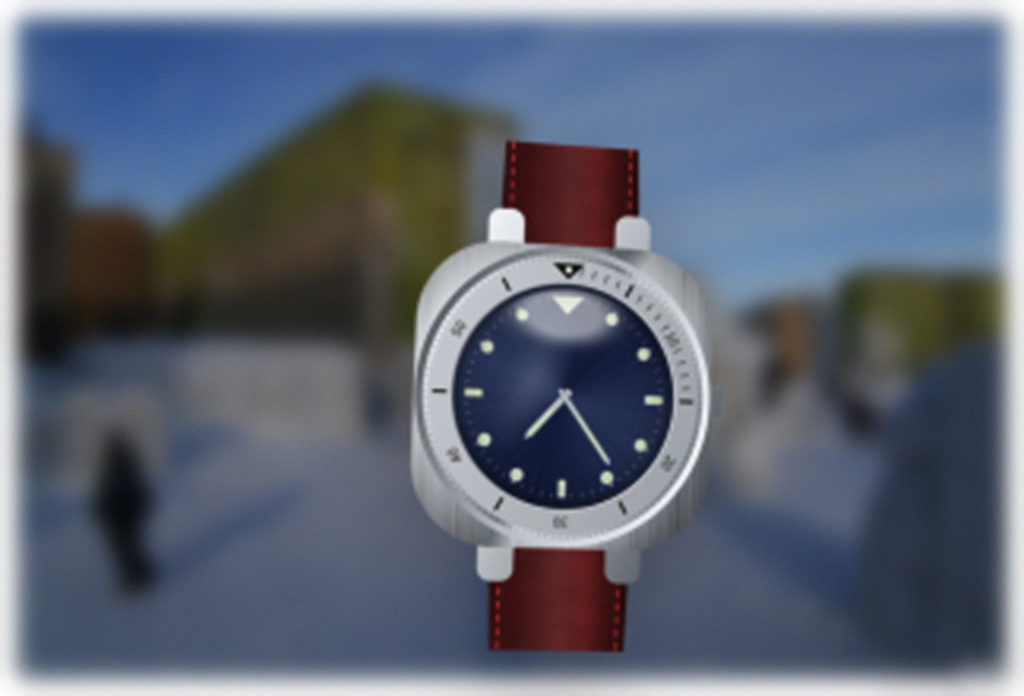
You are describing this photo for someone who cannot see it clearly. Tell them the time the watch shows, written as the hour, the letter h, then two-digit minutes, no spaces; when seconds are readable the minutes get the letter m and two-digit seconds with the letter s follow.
7h24
